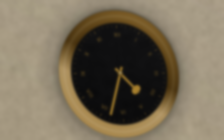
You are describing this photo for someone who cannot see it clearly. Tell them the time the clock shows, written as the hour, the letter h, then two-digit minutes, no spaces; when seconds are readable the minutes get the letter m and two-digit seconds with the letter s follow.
4h33
